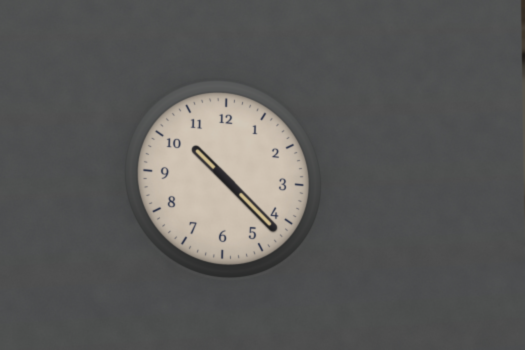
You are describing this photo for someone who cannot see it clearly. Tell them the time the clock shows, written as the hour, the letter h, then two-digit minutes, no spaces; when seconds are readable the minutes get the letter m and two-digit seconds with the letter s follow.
10h22
